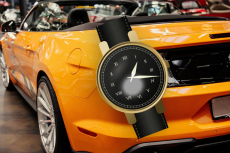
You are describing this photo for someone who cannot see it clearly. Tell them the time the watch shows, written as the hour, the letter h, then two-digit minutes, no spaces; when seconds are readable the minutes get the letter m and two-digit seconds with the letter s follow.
1h18
